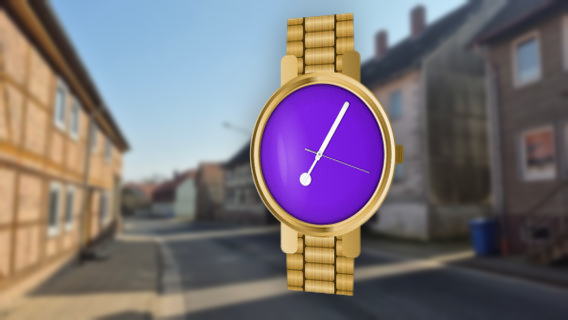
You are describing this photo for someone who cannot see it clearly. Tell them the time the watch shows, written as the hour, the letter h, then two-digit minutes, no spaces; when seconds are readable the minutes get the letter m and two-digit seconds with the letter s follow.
7h05m18s
